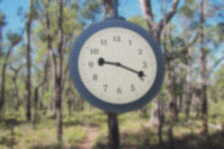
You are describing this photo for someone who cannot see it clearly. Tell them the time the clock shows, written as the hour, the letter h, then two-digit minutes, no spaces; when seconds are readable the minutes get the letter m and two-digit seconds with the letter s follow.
9h19
